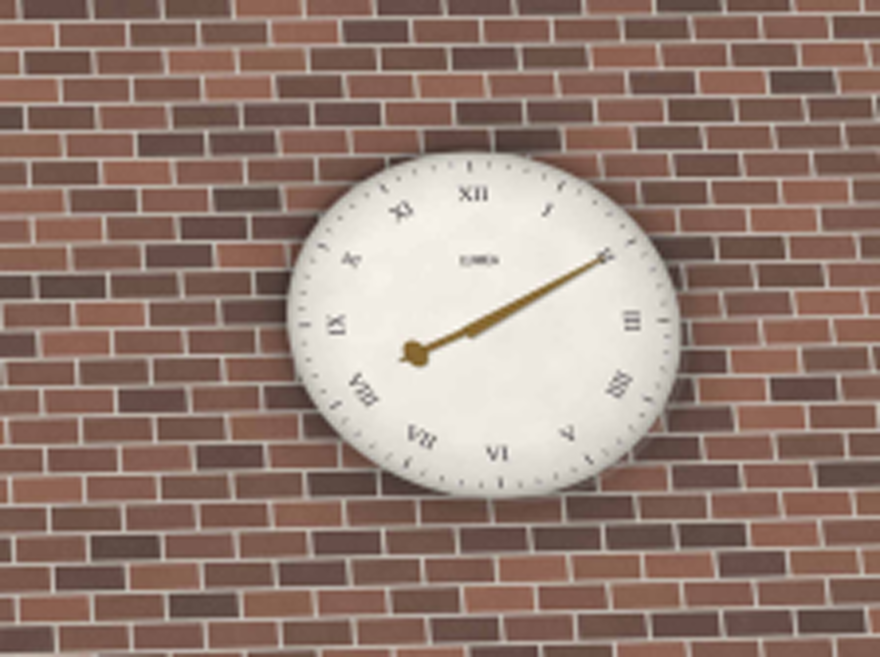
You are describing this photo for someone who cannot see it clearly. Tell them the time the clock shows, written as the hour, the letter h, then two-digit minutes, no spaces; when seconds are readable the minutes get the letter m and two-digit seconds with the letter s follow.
8h10
